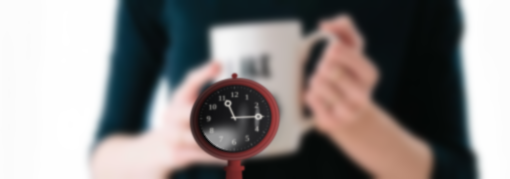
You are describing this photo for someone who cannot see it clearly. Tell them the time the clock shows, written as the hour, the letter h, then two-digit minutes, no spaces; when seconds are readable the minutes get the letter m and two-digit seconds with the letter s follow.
11h15
